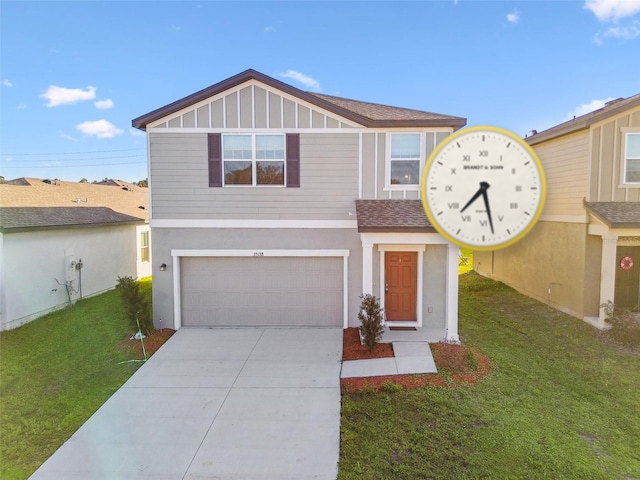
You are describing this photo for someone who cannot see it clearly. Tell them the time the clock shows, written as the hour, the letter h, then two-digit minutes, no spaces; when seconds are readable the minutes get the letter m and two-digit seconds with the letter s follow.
7h28
